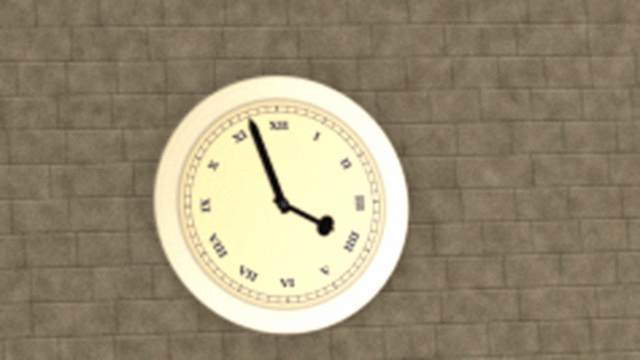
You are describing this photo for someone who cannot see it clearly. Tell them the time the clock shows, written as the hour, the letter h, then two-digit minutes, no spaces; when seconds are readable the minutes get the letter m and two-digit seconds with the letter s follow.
3h57
